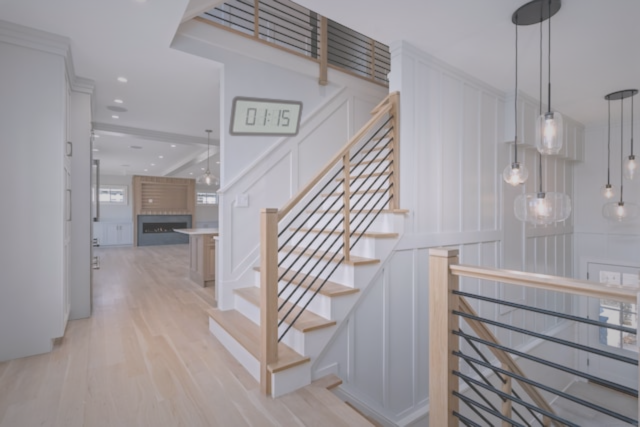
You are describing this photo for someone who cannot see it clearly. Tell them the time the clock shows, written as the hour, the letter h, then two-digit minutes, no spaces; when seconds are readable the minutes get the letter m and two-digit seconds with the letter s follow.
1h15
